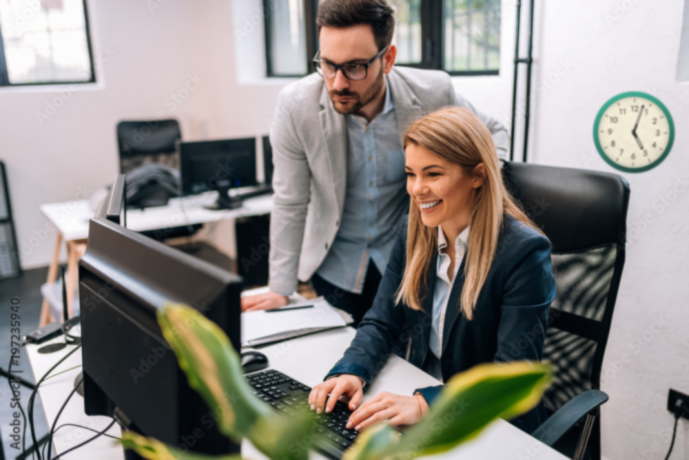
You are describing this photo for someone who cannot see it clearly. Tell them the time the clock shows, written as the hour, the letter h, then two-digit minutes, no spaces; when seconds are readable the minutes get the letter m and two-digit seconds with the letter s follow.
5h03
